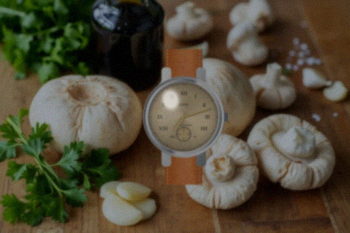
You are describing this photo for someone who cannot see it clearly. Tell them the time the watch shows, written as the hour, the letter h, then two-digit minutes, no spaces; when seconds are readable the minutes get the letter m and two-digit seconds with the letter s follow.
7h12
